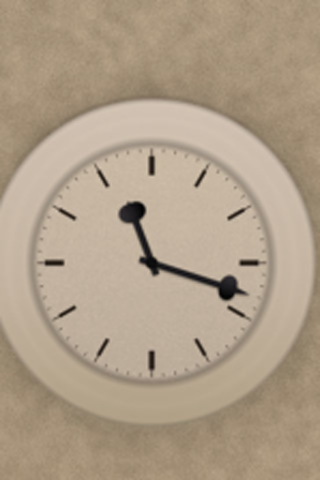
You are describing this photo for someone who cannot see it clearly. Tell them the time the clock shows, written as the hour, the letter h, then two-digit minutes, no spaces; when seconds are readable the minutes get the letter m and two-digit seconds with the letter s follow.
11h18
